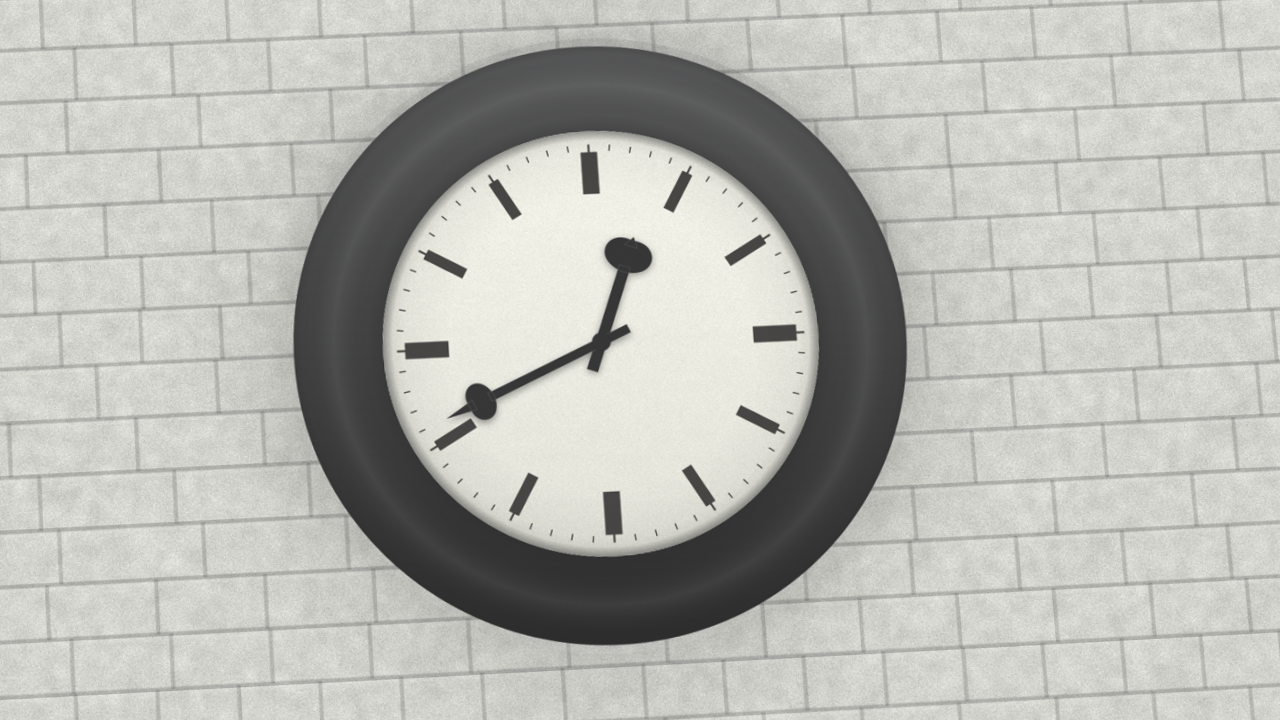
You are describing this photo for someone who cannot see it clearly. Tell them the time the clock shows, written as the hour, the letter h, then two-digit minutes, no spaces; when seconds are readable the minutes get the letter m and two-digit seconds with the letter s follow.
12h41
